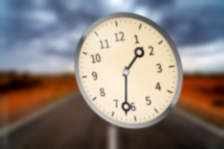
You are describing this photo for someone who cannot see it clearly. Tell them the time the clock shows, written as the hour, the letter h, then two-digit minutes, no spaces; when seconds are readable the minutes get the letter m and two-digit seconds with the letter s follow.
1h32
